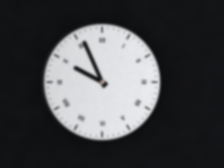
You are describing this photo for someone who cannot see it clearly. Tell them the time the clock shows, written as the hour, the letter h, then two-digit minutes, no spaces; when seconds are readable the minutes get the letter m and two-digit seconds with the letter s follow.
9h56
